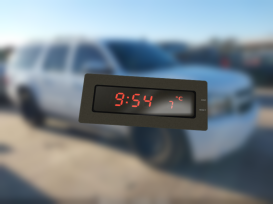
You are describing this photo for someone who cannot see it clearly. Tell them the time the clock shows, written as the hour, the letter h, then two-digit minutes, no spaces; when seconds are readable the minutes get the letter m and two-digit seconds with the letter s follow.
9h54
